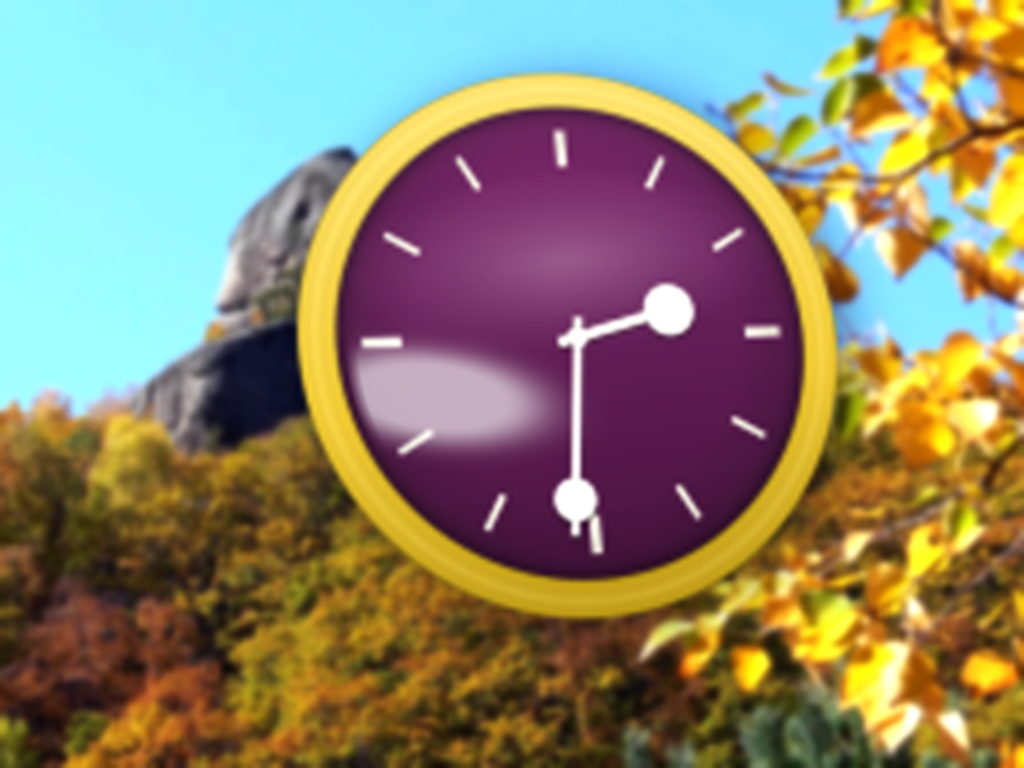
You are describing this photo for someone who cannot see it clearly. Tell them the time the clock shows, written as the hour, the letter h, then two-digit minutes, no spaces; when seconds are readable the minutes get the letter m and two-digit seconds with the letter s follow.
2h31
